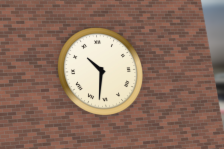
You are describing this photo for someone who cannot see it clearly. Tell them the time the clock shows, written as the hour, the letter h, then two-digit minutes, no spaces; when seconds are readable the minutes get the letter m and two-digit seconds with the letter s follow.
10h32
